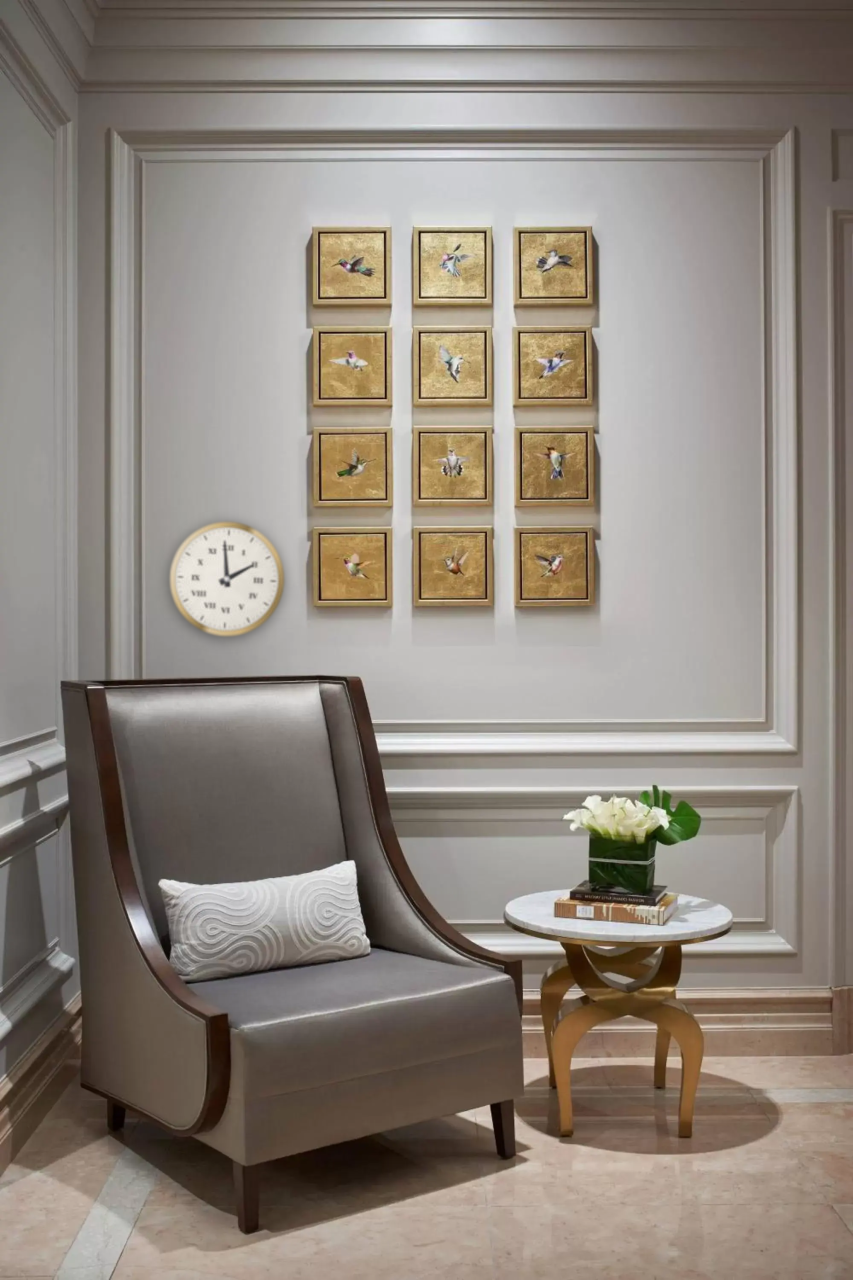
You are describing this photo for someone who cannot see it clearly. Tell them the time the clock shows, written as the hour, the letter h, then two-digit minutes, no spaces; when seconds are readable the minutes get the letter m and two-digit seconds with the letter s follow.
1h59
